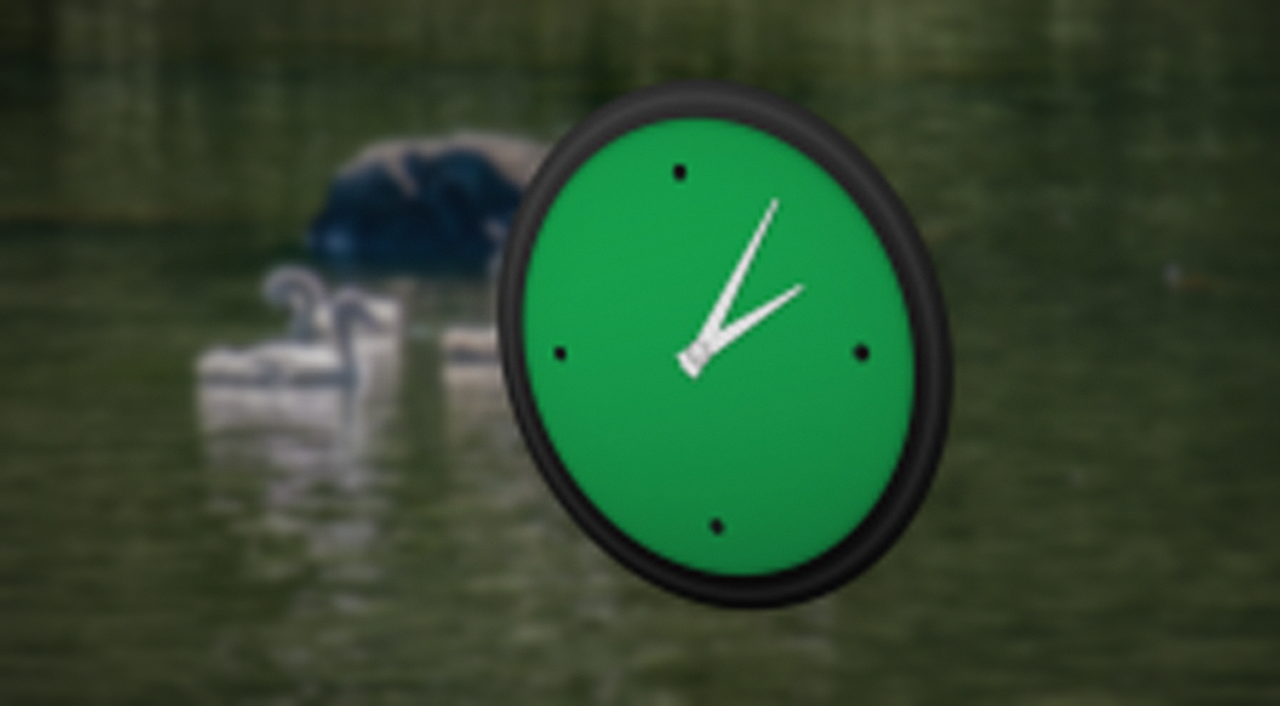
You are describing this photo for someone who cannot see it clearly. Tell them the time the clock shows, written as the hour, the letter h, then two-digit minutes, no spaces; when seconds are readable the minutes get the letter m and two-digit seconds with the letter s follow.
2h06
